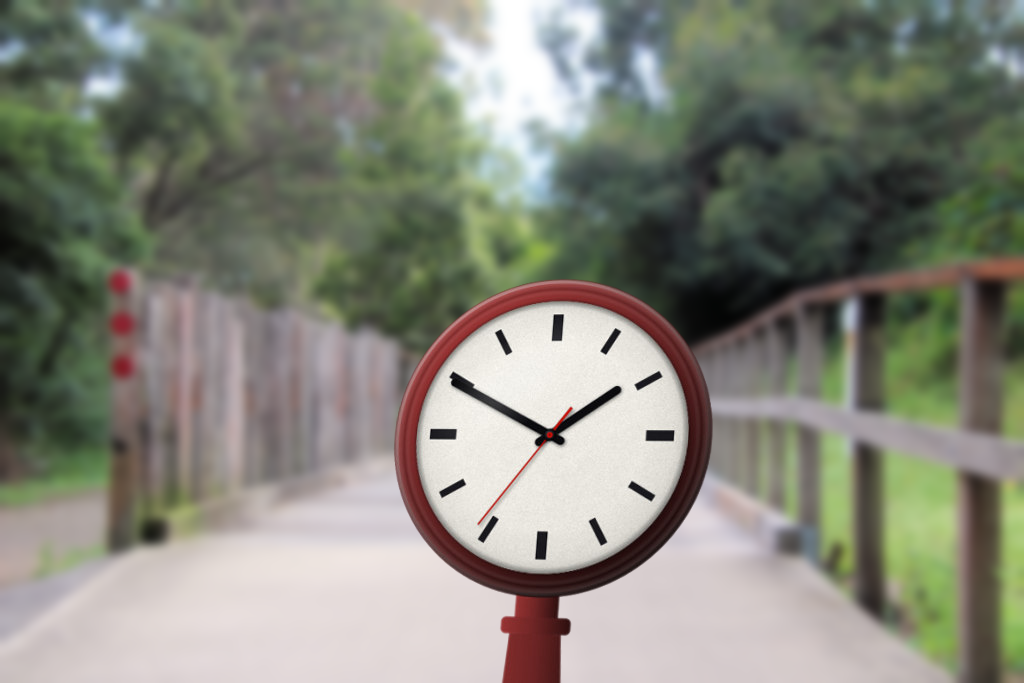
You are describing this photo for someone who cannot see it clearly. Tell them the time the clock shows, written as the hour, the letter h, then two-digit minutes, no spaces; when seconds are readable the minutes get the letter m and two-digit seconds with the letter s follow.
1h49m36s
